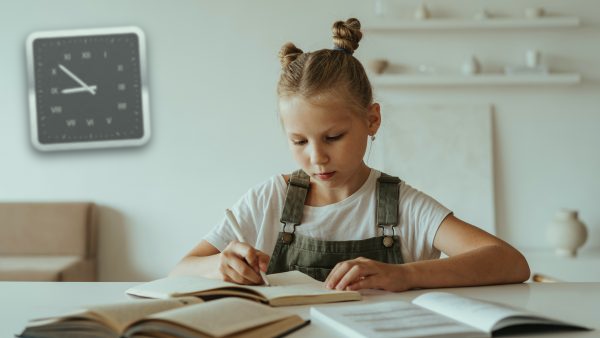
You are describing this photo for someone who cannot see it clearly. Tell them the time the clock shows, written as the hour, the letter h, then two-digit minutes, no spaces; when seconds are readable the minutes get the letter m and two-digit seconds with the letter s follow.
8h52
